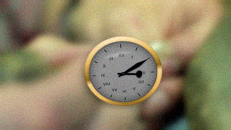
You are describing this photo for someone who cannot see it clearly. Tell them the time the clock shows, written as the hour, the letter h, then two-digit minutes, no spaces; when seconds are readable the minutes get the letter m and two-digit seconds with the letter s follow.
3h10
